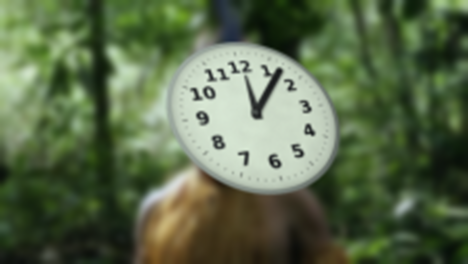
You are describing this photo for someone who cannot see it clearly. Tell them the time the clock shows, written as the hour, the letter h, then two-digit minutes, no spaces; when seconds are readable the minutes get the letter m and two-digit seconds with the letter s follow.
12h07
